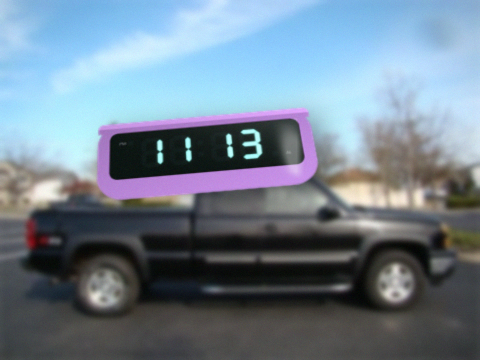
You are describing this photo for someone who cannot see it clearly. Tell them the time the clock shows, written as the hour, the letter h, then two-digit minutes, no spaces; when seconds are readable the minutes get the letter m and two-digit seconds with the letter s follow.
11h13
